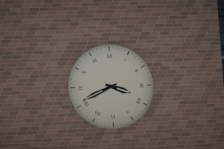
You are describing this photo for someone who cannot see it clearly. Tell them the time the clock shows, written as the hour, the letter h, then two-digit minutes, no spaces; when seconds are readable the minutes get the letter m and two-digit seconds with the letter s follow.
3h41
